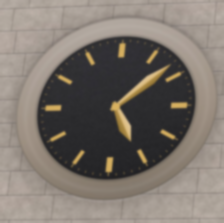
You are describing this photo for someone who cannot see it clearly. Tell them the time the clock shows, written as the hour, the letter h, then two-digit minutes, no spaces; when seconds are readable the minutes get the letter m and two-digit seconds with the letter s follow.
5h08
